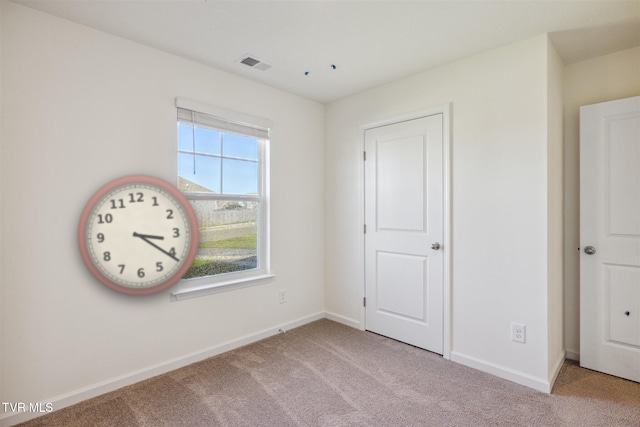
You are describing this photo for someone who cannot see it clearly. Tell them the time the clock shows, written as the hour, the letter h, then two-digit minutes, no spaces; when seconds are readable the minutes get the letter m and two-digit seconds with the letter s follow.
3h21
